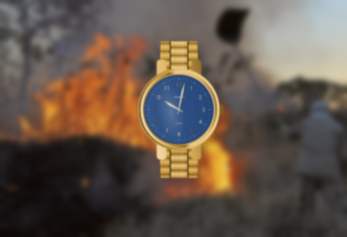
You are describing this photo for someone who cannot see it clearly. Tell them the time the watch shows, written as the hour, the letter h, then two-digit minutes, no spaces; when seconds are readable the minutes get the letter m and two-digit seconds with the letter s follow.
10h02
